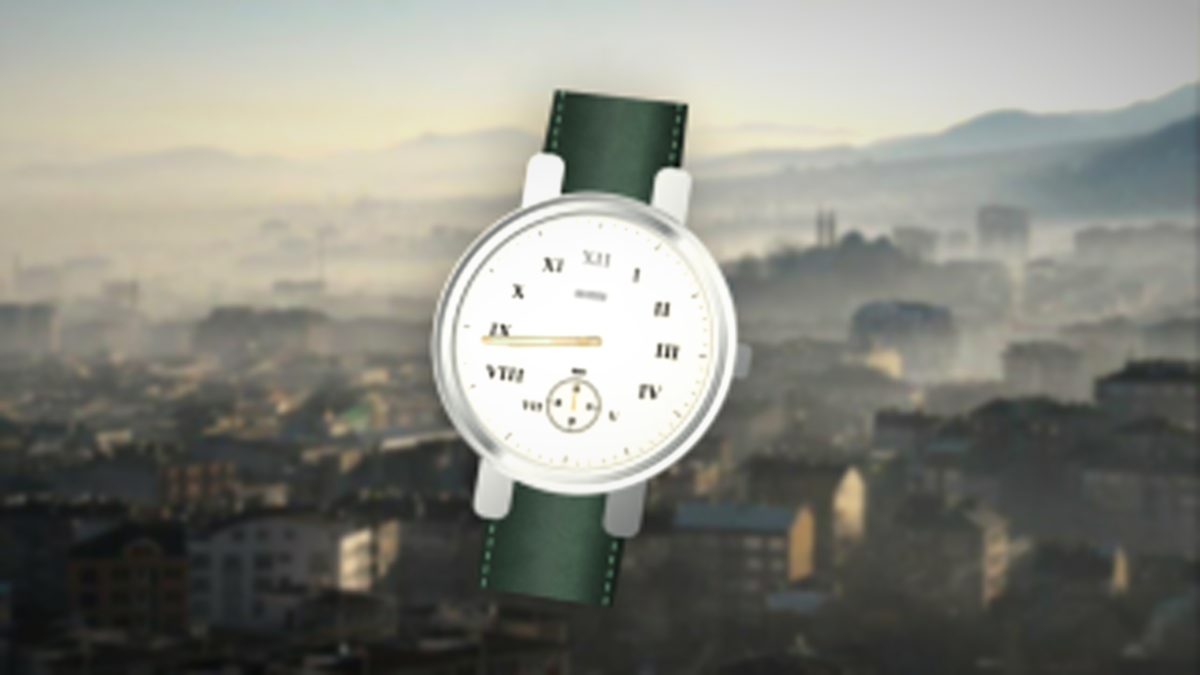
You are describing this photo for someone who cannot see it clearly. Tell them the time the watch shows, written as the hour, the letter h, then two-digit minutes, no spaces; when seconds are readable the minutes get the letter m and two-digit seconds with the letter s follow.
8h44
